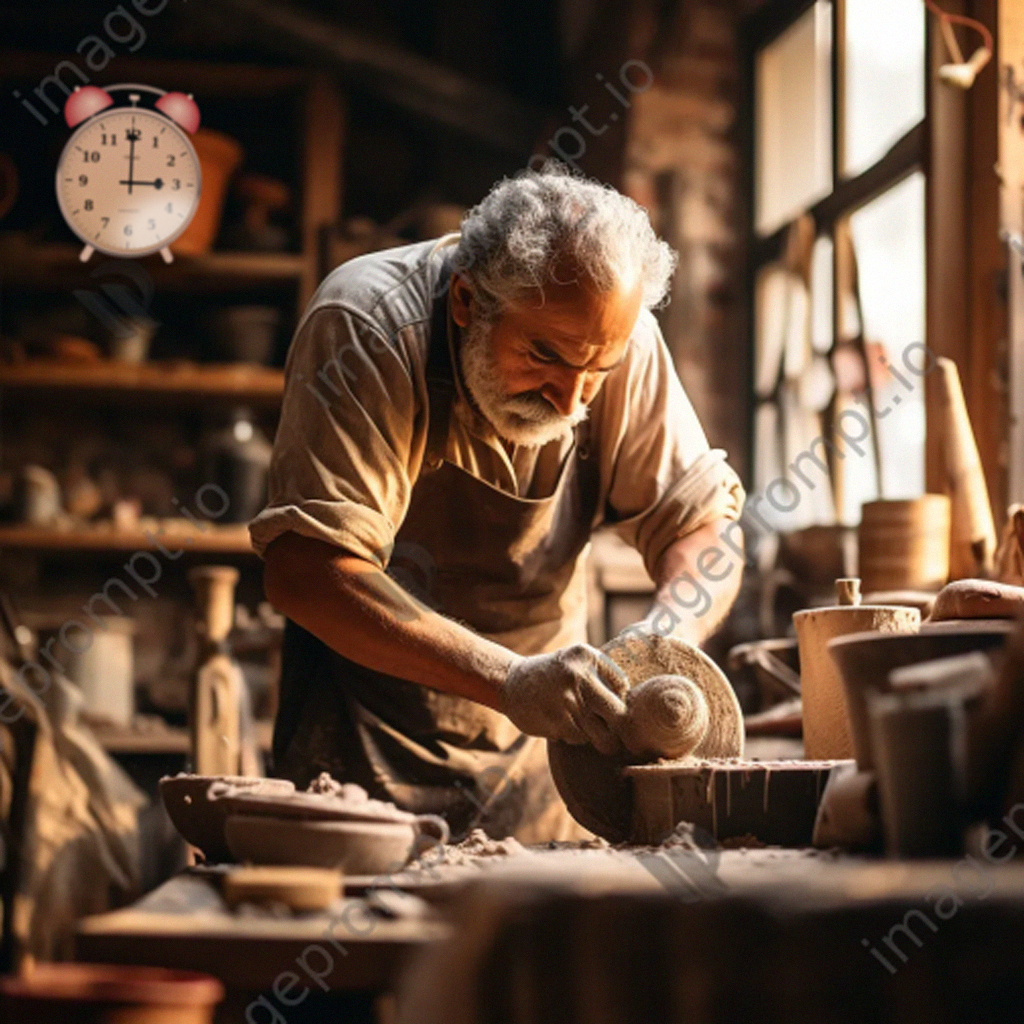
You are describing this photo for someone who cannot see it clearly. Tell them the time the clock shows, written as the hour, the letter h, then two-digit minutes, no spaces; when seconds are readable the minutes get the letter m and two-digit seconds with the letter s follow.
3h00
